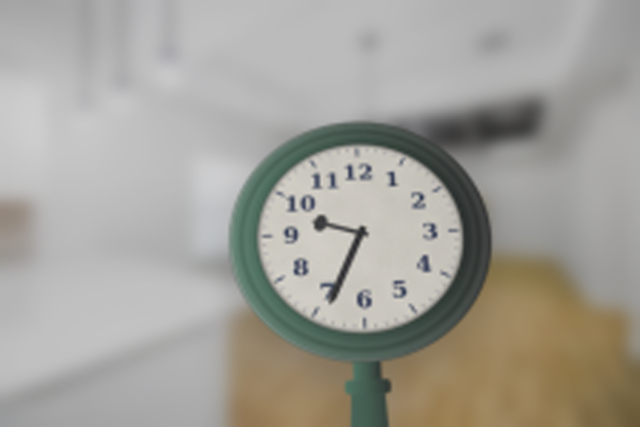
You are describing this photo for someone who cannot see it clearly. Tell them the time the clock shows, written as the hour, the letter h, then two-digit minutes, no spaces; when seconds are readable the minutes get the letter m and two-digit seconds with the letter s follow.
9h34
